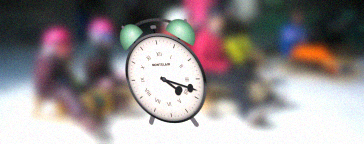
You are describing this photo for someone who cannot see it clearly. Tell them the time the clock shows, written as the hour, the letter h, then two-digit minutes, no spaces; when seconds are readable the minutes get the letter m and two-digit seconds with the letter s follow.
4h18
